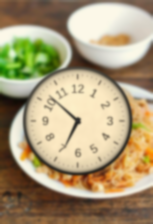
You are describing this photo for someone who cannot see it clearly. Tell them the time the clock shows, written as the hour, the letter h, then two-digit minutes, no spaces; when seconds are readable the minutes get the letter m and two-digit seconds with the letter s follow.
6h52
